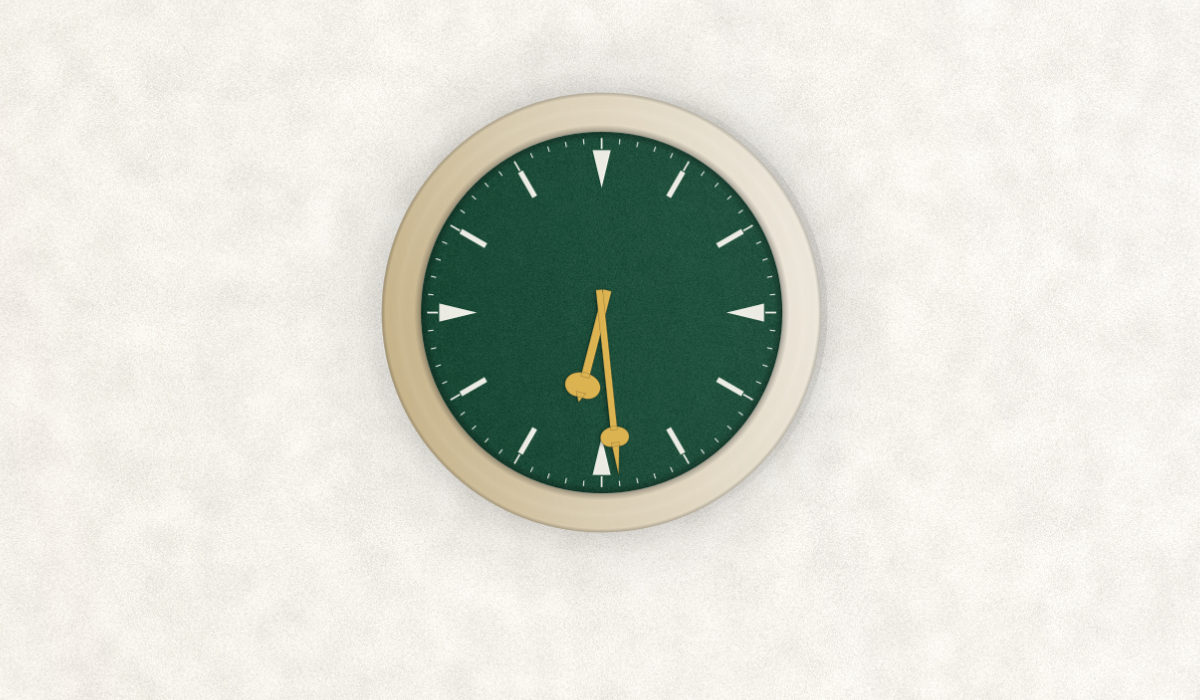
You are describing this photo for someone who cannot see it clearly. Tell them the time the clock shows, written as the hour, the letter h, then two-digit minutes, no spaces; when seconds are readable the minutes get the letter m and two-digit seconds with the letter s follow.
6h29
